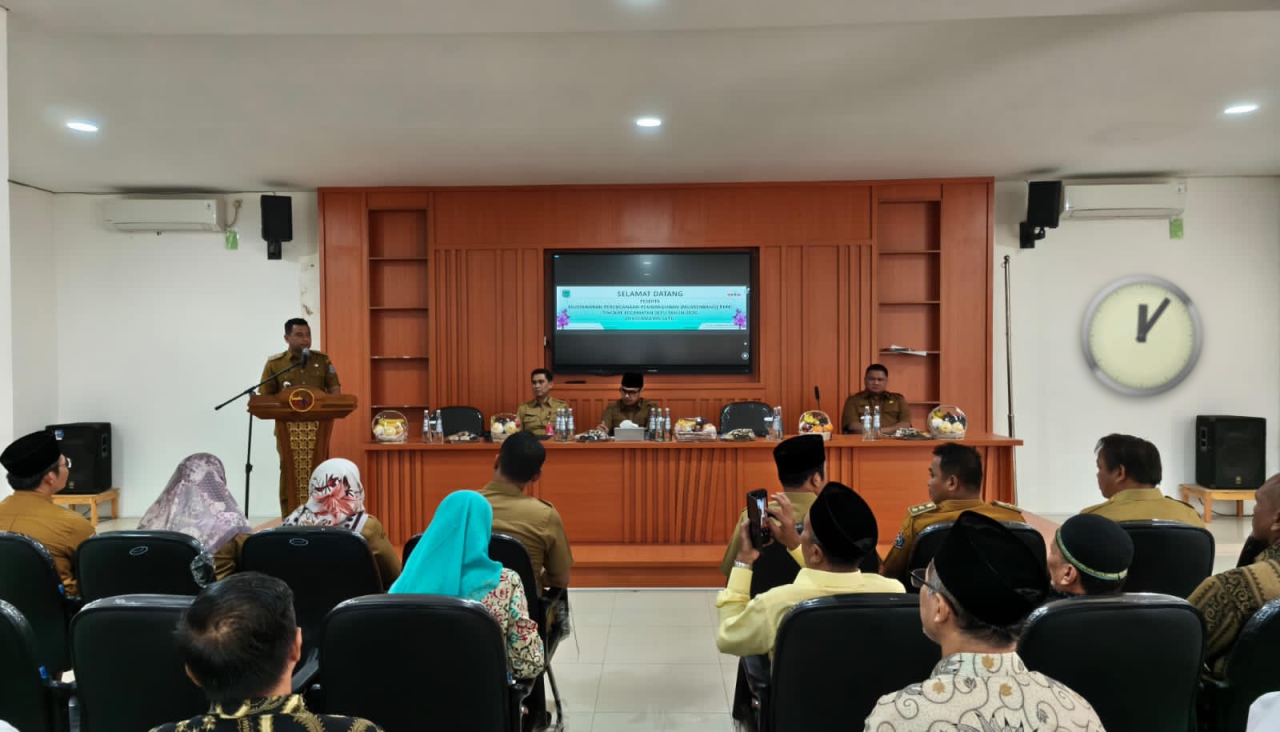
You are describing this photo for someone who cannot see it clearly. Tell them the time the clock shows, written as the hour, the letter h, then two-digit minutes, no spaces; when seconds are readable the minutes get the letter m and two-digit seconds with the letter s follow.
12h06
